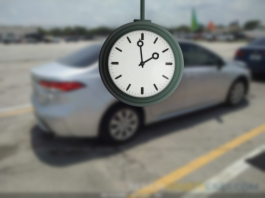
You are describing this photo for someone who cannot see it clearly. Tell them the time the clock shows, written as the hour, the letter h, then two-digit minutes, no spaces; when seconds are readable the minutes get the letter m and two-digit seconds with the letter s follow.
1h59
